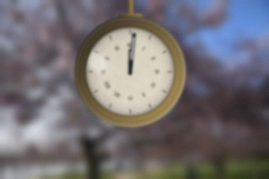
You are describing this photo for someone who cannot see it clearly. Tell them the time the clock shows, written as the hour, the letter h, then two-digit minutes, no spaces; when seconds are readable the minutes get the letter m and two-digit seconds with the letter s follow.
12h01
